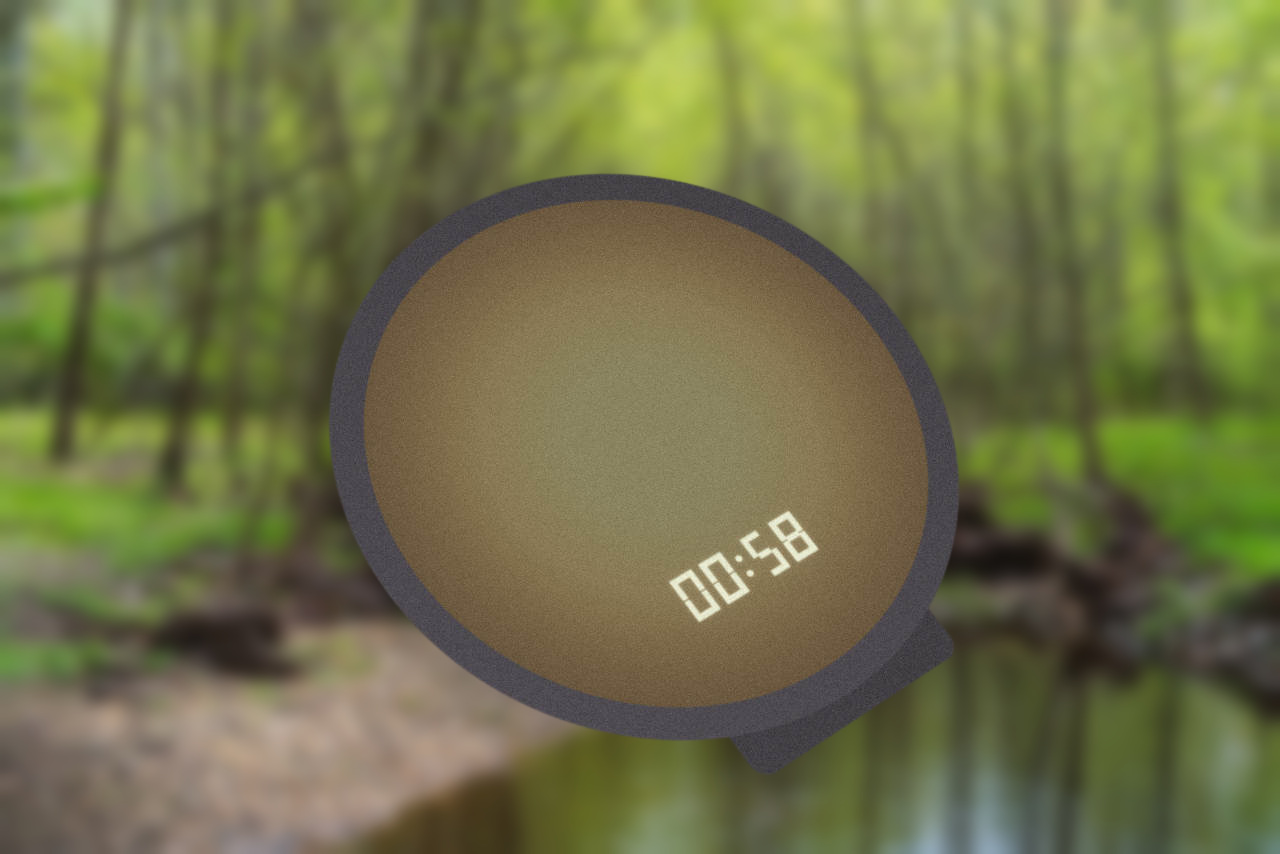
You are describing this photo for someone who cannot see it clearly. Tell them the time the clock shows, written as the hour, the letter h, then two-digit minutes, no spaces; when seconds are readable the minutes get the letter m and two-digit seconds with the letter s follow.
0h58
